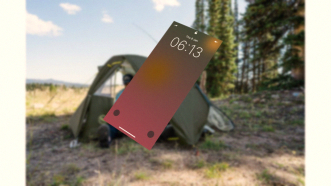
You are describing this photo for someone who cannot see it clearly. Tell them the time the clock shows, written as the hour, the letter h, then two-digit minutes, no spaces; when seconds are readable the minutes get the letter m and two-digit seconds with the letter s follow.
6h13
